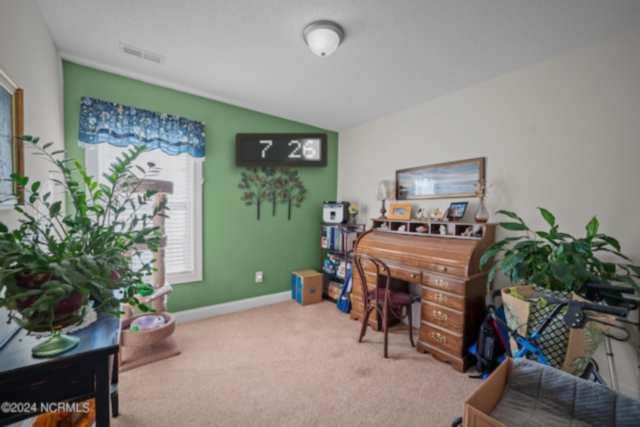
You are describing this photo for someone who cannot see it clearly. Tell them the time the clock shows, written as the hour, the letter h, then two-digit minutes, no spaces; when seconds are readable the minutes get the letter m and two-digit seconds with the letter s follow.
7h26
